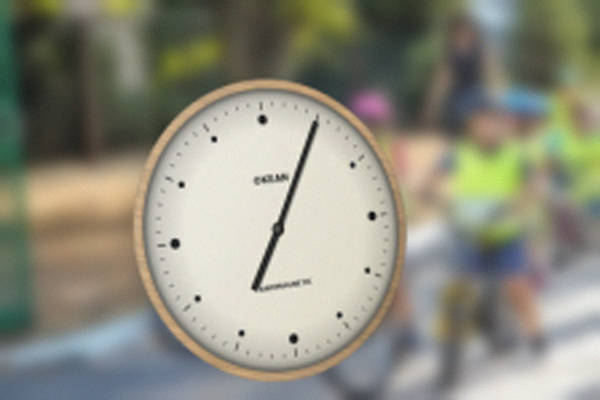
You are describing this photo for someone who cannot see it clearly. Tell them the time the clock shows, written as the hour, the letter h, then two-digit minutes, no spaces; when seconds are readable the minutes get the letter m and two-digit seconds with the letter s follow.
7h05
